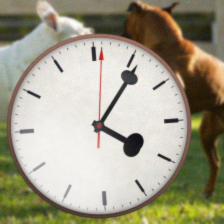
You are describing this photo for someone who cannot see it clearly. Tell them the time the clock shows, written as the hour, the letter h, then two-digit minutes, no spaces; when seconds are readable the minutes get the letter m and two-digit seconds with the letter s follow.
4h06m01s
